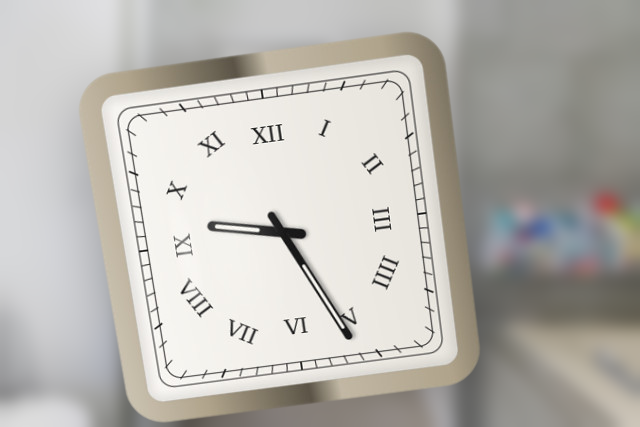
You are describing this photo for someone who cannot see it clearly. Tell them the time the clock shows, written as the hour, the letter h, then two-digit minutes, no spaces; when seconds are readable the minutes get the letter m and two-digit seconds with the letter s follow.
9h26
